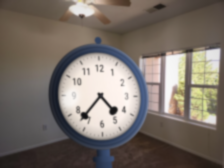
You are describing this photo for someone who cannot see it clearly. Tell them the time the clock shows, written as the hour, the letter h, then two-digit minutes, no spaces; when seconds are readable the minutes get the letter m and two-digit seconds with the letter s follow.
4h37
